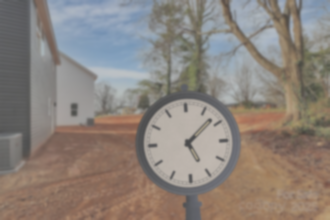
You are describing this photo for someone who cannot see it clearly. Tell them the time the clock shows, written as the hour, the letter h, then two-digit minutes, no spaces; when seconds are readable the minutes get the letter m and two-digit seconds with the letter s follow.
5h08
